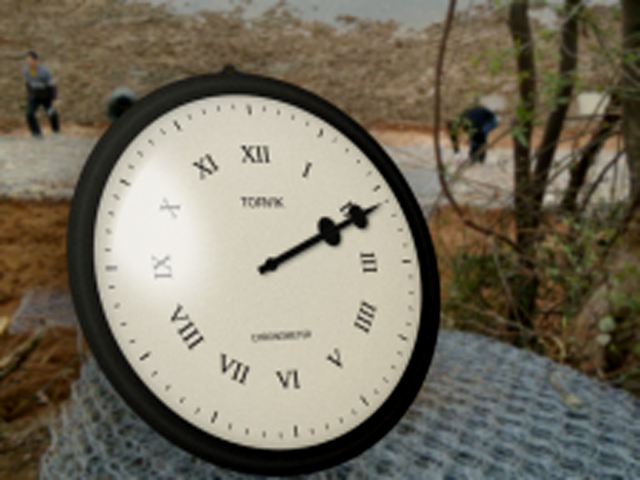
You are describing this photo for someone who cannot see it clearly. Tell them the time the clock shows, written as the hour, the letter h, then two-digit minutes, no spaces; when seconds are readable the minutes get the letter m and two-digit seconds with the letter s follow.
2h11
